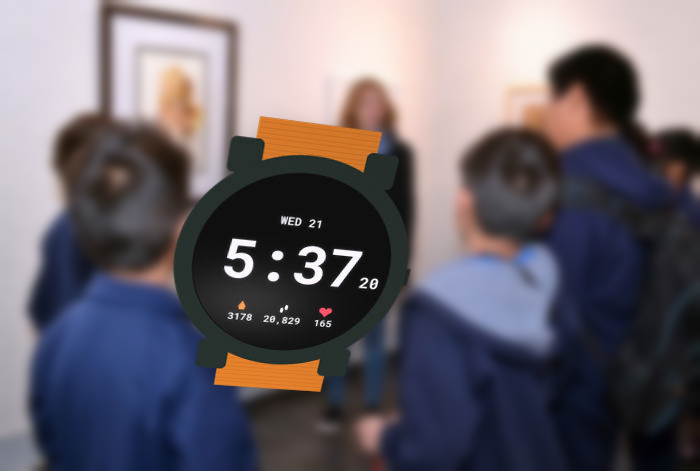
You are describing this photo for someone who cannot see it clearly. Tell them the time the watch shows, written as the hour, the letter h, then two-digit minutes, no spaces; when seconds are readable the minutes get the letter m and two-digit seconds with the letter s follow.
5h37m20s
